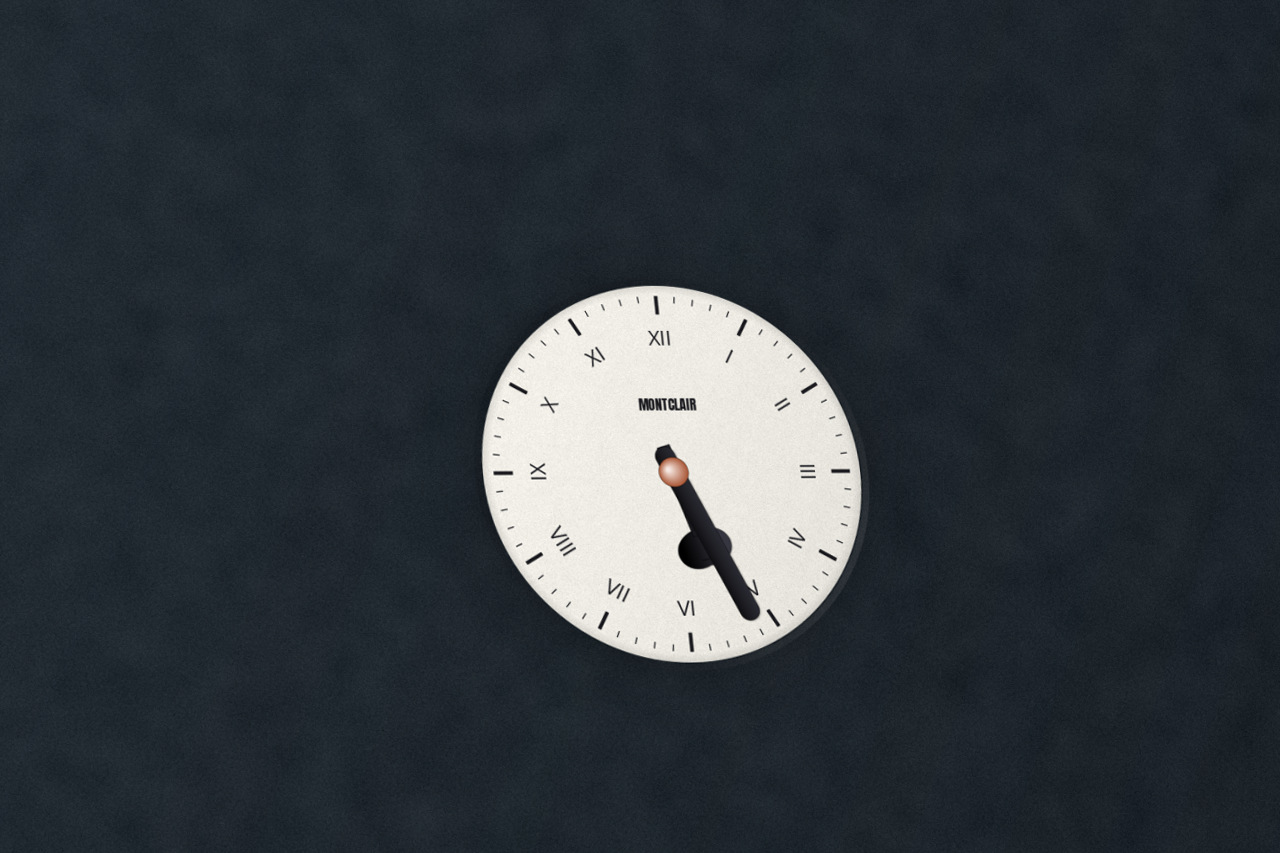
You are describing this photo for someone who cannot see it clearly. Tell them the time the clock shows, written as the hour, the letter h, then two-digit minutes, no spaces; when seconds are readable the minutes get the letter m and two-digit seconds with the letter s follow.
5h26
